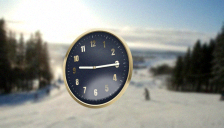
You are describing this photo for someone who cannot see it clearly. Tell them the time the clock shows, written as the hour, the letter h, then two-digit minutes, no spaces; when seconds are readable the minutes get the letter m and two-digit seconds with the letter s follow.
9h15
